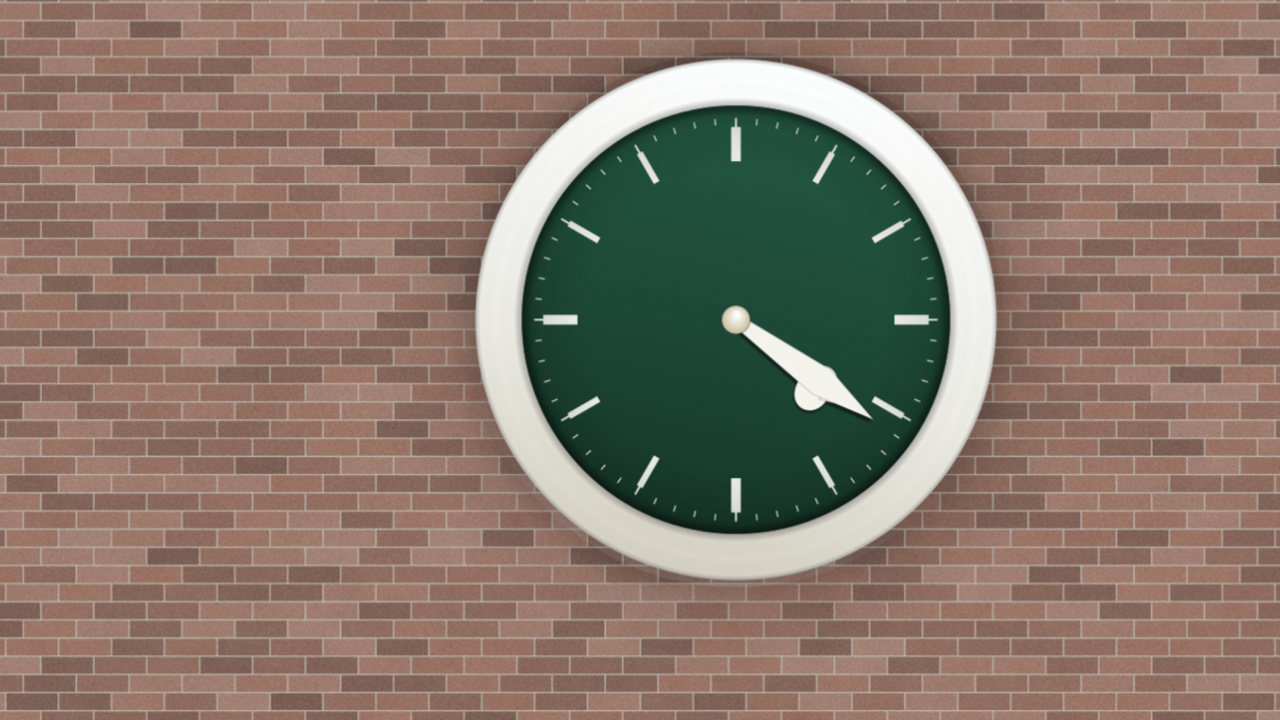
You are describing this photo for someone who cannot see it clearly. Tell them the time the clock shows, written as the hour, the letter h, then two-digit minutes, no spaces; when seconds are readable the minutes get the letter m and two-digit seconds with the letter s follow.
4h21
